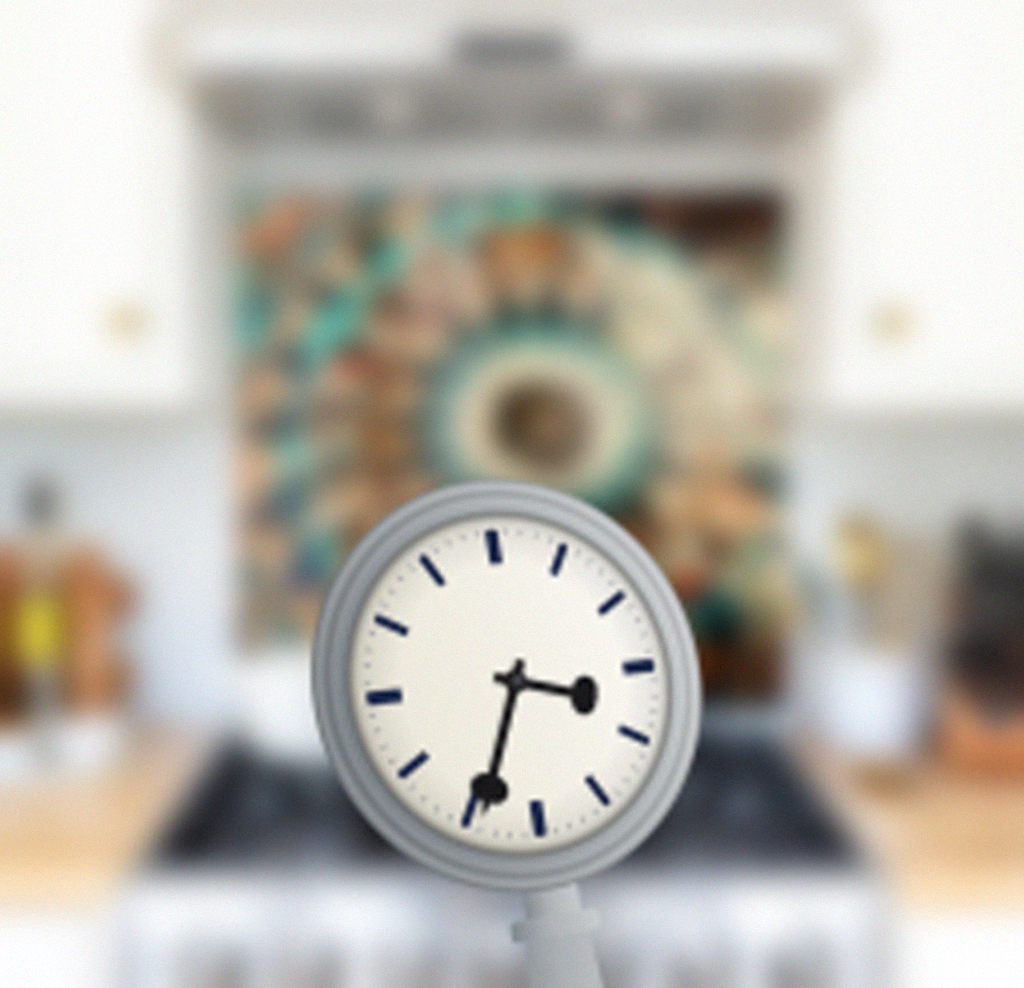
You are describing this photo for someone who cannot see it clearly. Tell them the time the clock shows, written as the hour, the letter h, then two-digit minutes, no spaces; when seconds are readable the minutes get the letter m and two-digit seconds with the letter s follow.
3h34
